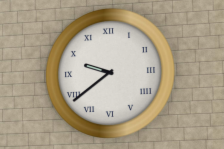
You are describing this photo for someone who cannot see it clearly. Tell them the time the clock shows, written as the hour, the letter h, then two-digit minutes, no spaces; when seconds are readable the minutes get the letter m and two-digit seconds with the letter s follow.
9h39
